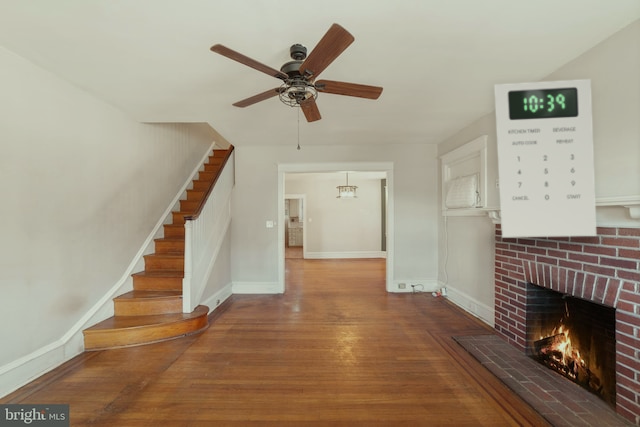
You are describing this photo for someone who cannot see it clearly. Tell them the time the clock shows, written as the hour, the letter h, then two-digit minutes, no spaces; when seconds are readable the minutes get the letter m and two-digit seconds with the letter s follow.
10h39
